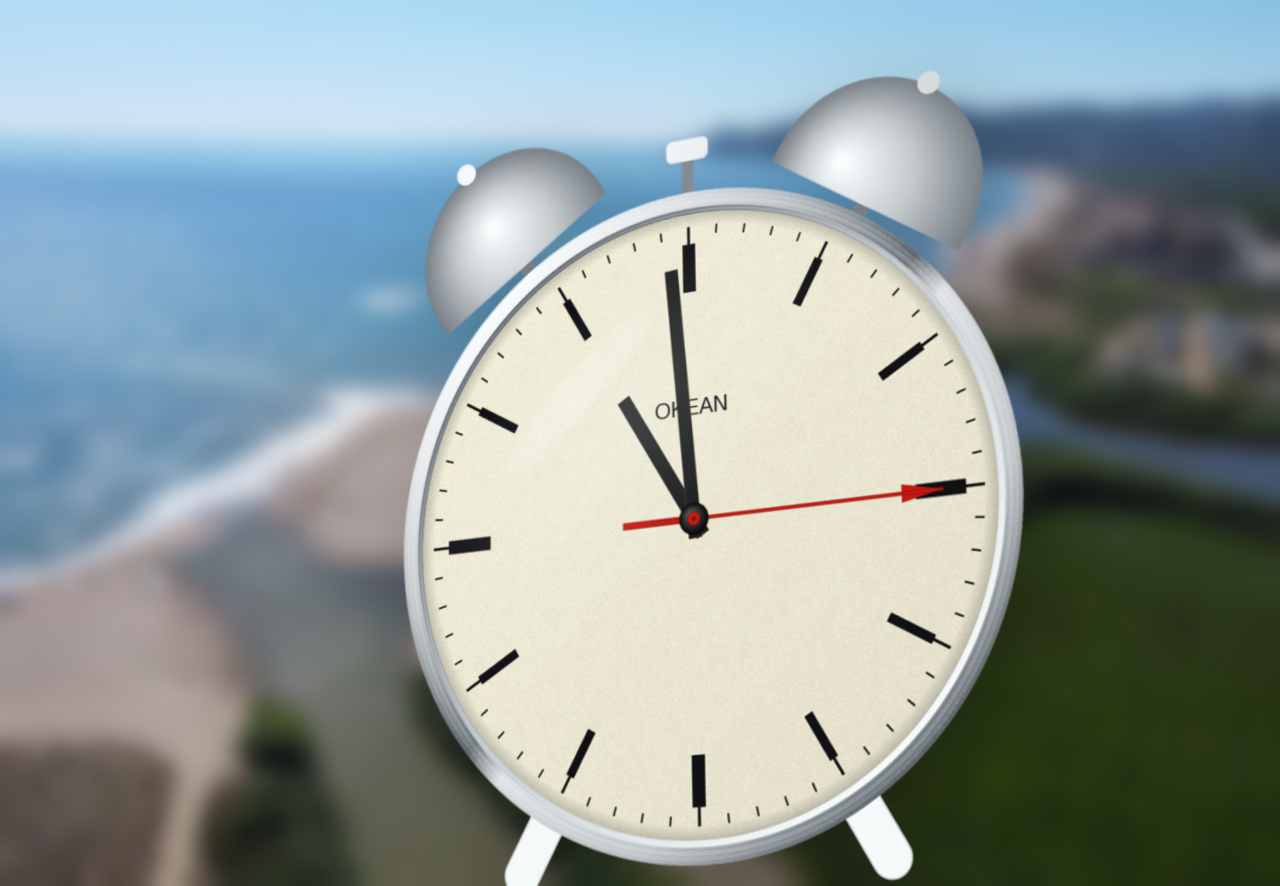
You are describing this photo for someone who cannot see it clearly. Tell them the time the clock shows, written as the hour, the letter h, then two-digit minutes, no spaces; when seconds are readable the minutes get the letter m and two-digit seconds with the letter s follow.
10h59m15s
